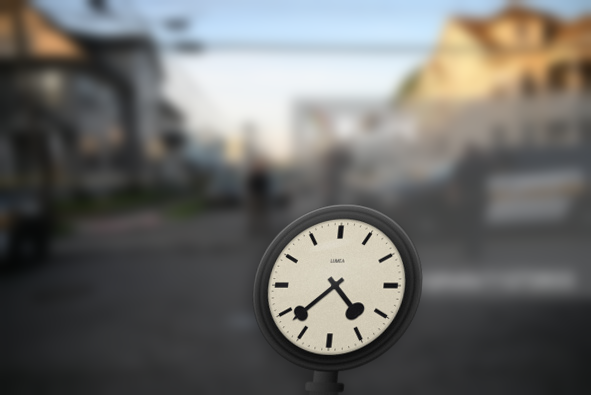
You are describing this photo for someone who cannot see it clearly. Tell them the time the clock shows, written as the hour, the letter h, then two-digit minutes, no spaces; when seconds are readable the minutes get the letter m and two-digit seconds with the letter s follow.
4h38
